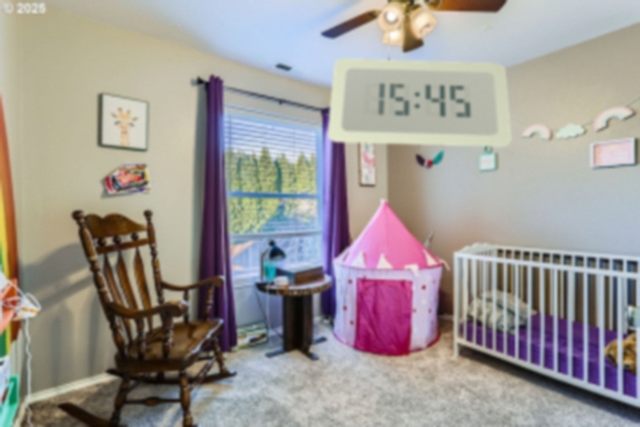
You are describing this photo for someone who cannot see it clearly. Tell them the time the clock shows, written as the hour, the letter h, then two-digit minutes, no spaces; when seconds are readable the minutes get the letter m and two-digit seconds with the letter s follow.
15h45
